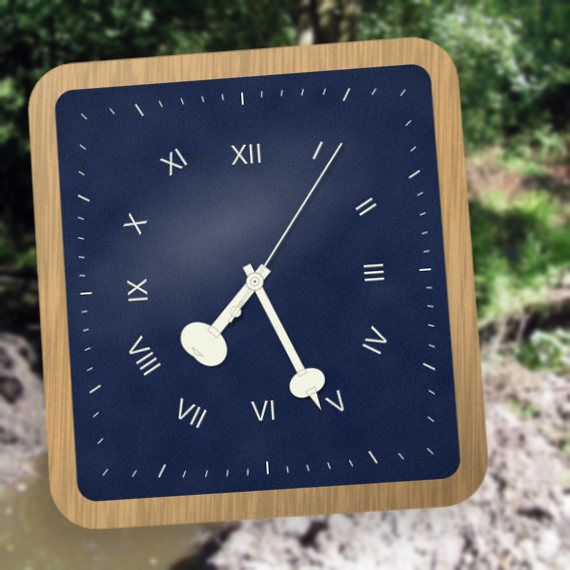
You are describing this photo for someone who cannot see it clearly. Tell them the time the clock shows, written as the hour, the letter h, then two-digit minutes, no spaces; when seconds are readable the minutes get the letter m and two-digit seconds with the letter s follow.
7h26m06s
